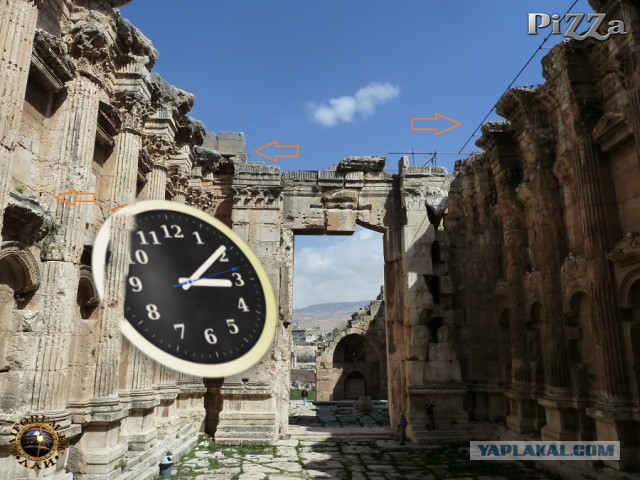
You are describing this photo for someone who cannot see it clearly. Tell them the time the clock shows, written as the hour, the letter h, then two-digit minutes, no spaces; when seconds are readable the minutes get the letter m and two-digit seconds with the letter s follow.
3h09m13s
